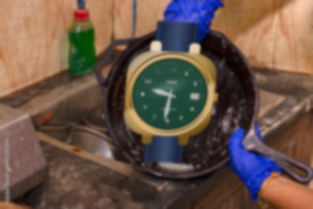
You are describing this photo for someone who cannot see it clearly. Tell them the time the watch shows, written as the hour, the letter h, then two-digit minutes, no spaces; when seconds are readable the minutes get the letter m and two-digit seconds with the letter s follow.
9h31
